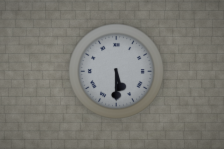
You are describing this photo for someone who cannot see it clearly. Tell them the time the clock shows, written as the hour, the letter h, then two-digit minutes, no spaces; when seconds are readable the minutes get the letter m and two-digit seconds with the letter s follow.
5h30
